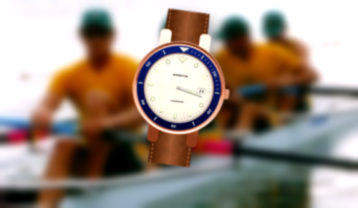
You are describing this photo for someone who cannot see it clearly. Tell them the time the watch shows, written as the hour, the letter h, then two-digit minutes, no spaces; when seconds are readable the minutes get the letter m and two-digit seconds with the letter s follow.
3h17
